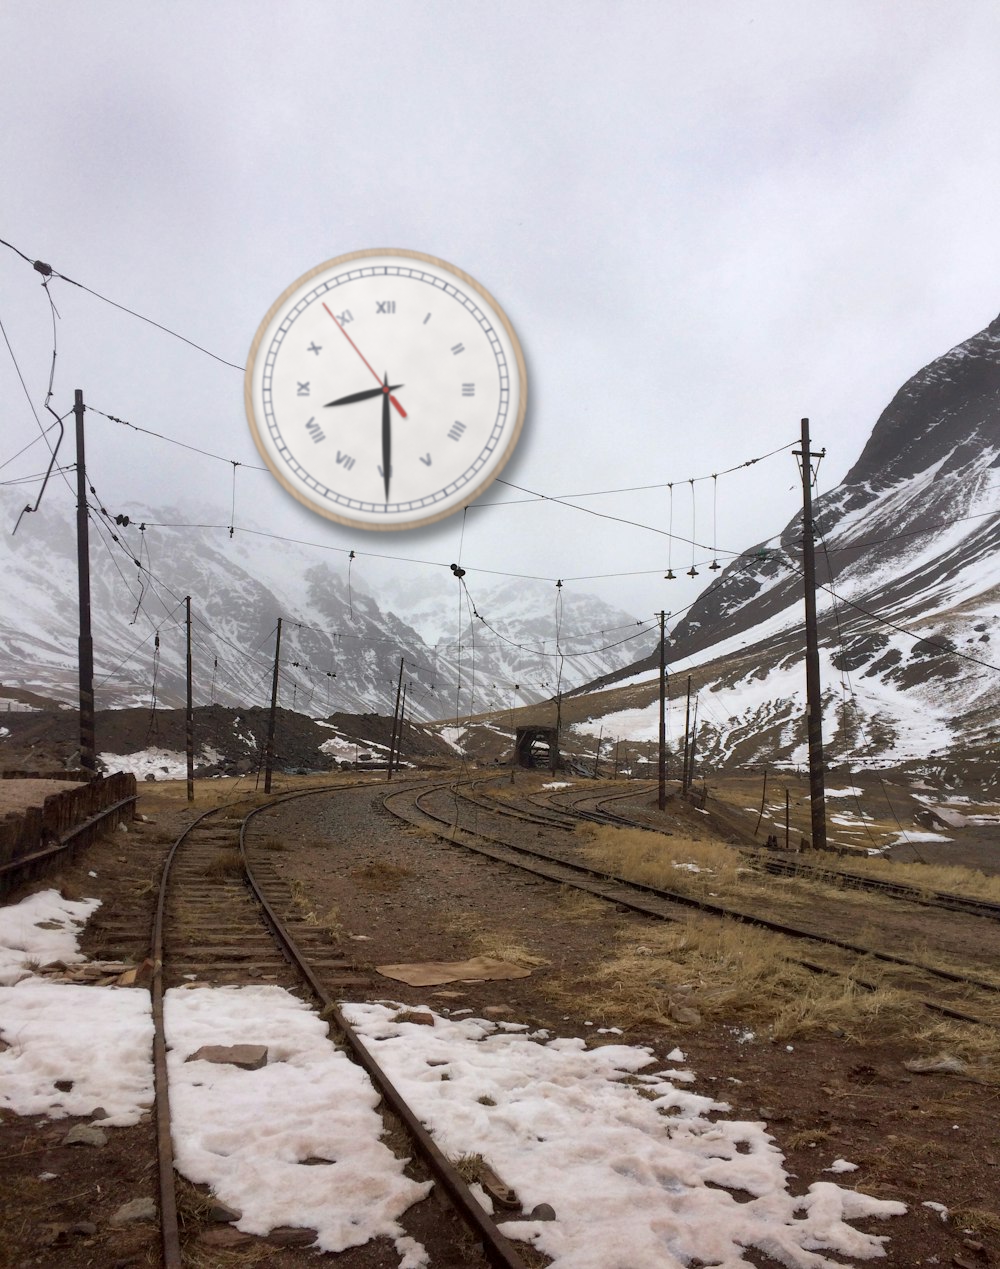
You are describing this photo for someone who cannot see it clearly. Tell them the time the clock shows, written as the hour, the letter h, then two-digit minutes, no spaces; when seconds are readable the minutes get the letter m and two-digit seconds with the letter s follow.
8h29m54s
